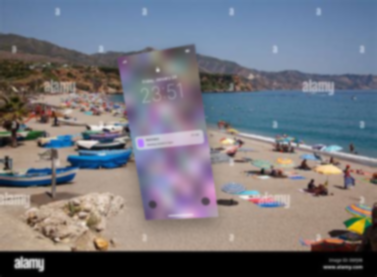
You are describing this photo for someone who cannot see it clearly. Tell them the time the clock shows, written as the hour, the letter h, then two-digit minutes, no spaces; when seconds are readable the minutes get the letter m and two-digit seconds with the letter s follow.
23h51
